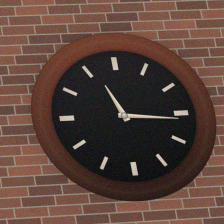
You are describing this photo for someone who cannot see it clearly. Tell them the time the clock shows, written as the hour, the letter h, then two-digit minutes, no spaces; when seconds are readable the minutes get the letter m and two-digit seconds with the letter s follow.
11h16
